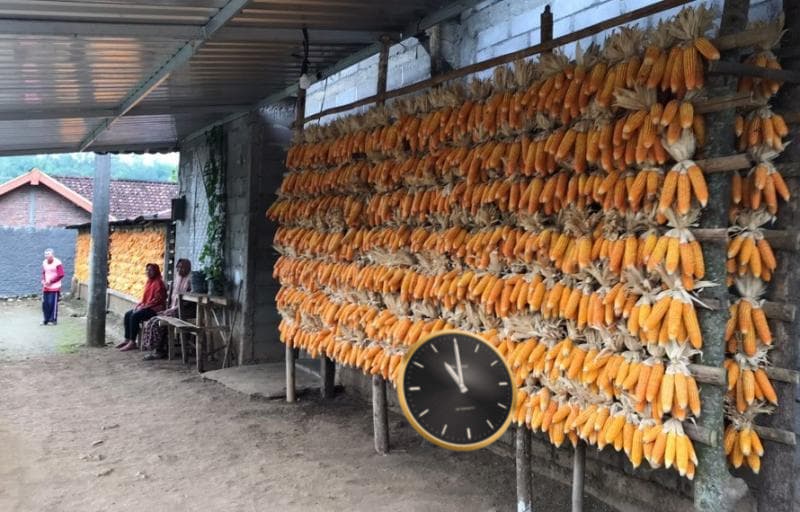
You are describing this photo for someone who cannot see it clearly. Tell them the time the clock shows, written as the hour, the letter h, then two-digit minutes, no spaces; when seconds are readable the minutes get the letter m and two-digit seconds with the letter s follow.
11h00
